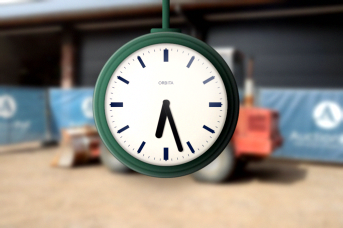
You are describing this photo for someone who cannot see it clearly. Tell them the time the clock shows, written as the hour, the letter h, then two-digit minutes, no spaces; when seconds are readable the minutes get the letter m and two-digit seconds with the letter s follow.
6h27
